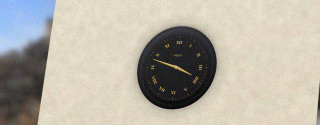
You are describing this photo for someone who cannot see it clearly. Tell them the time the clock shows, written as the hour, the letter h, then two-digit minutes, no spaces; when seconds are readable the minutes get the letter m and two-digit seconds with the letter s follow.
3h48
